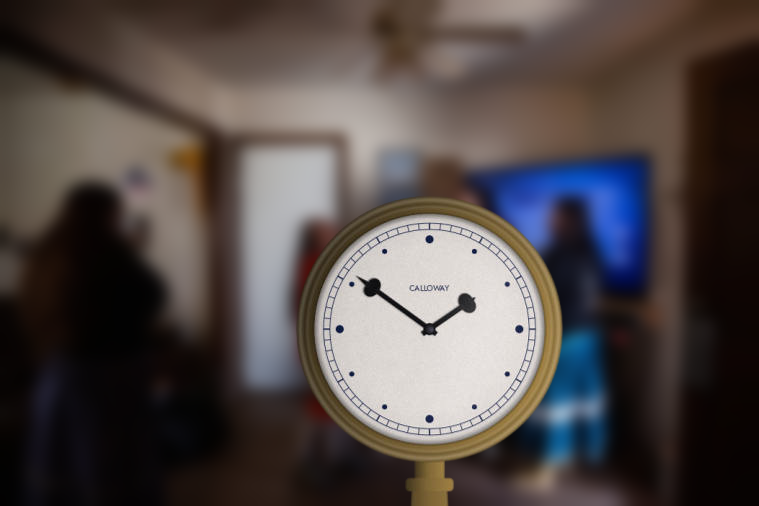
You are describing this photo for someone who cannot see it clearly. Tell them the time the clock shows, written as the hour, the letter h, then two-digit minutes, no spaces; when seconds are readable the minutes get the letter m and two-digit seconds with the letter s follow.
1h51
